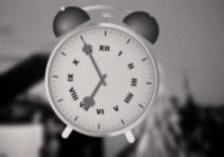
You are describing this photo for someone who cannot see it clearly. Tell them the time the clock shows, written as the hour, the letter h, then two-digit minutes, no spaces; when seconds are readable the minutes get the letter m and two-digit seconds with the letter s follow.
6h55
